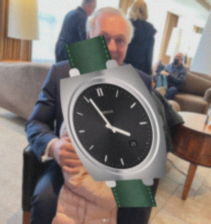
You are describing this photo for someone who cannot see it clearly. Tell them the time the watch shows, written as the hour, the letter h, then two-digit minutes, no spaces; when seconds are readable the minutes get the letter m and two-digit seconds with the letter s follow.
3h56
